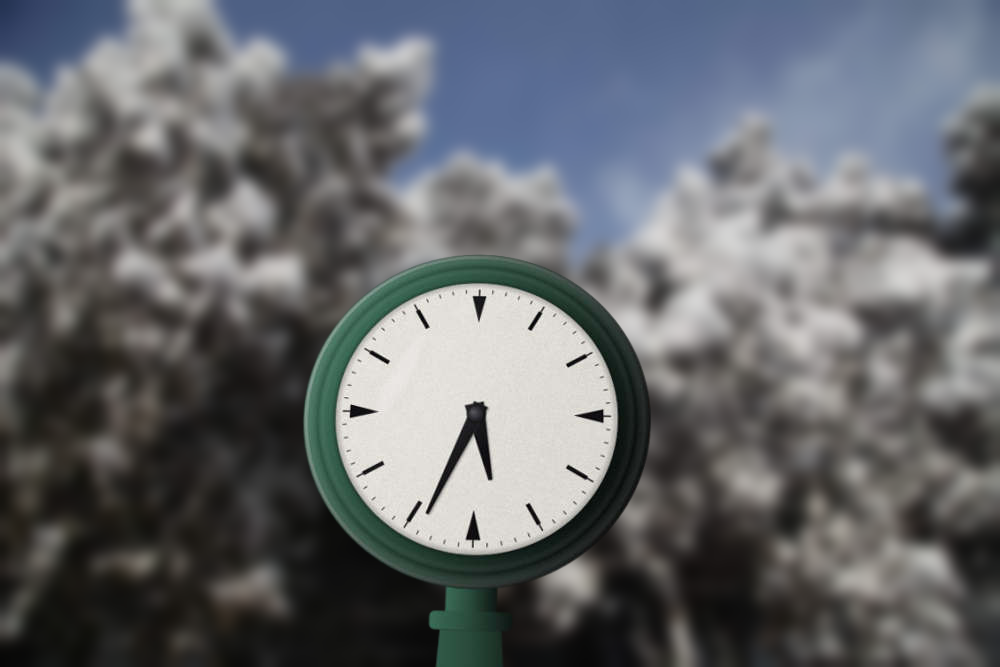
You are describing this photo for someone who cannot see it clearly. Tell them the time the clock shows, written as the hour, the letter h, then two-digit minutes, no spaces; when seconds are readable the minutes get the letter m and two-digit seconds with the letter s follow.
5h34
